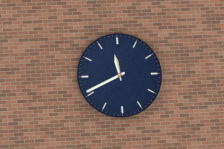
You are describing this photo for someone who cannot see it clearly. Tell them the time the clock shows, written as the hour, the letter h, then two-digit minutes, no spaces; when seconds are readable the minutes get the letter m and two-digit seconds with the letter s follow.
11h41
